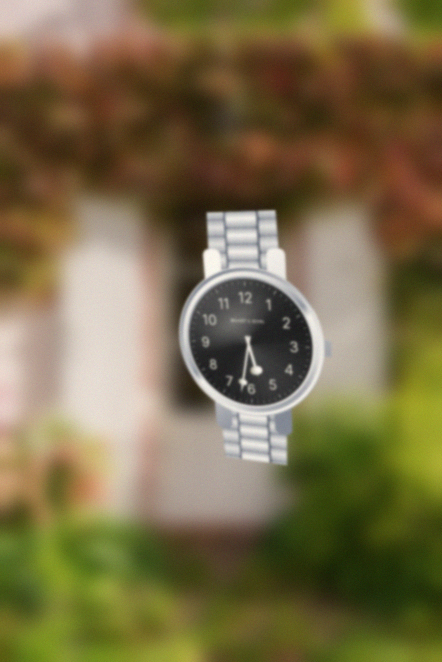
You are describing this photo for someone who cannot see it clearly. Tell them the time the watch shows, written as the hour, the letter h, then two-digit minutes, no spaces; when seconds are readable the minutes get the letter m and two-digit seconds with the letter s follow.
5h32
